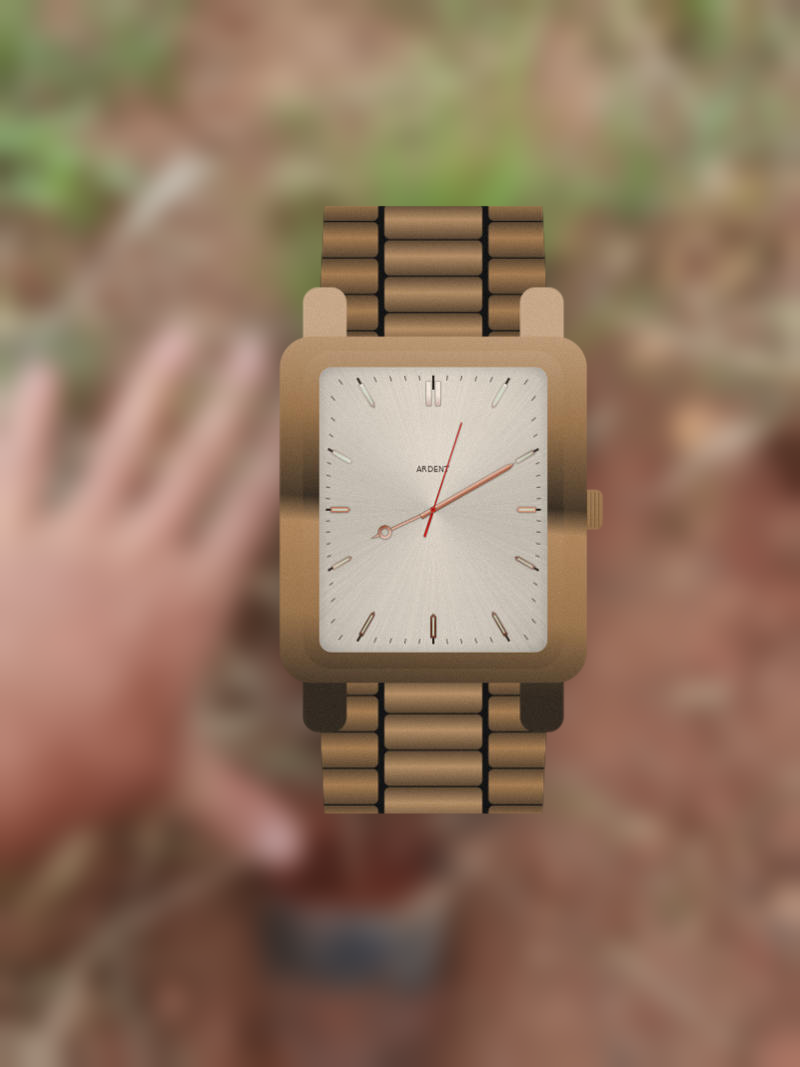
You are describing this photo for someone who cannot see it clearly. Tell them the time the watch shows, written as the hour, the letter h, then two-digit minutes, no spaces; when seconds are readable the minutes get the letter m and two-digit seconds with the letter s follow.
8h10m03s
